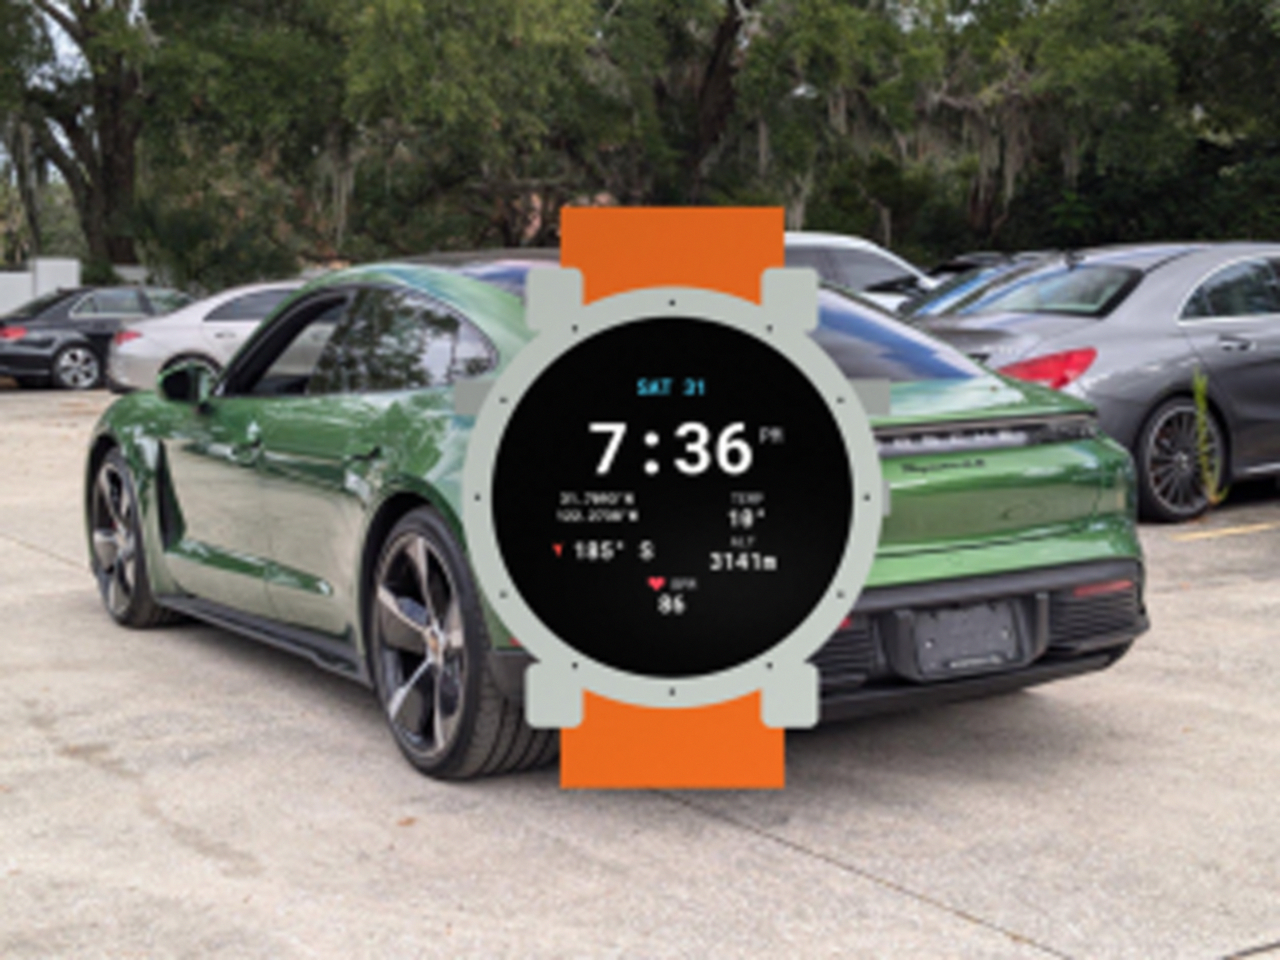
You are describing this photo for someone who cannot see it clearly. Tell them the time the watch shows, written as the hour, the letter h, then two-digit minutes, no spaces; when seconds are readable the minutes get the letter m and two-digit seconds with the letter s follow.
7h36
